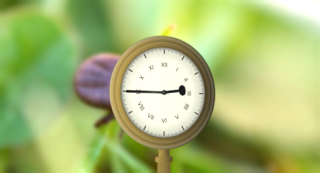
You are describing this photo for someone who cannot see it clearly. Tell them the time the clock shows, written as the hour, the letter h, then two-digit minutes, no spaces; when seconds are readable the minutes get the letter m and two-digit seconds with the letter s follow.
2h45
